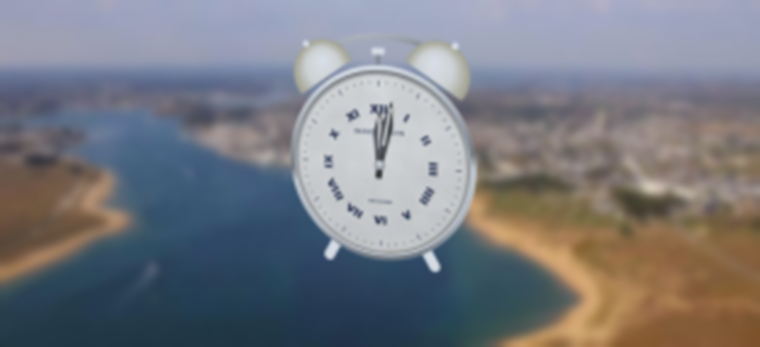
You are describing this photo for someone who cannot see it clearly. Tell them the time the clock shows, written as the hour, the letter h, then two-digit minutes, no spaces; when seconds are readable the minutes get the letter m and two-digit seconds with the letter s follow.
12h02
